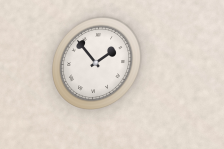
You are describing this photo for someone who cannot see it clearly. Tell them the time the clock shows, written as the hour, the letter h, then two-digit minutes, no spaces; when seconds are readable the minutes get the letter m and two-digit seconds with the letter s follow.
1h53
